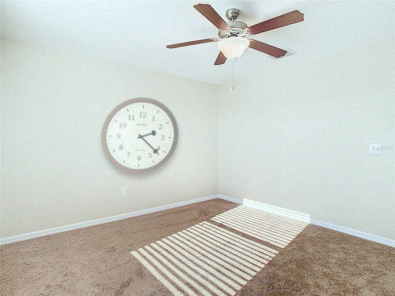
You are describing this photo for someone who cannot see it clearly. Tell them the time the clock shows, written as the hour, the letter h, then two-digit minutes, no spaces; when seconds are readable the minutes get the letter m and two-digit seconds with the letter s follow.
2h22
